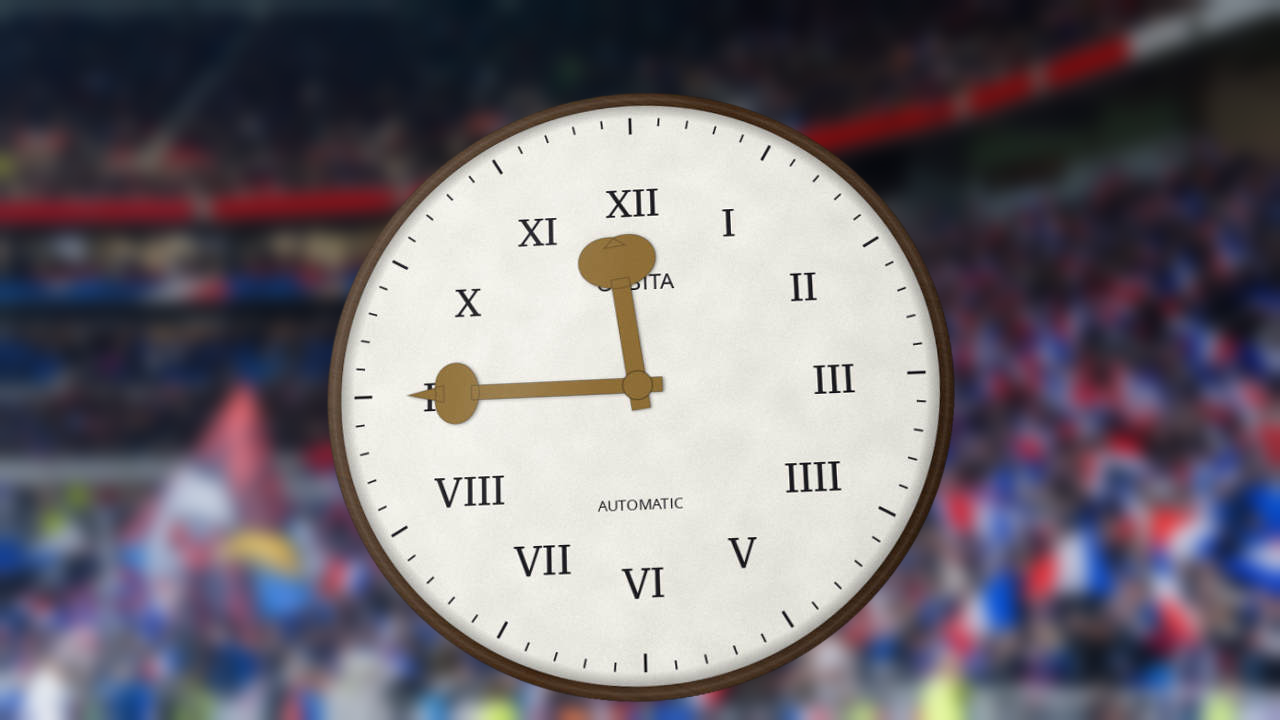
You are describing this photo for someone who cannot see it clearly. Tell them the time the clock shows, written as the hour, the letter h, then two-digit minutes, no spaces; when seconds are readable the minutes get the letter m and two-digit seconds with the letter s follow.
11h45
